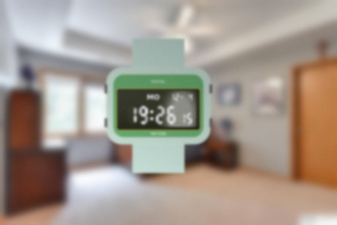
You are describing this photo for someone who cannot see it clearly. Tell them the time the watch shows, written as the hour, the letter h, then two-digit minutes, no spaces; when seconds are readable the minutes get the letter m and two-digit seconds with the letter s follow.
19h26m15s
